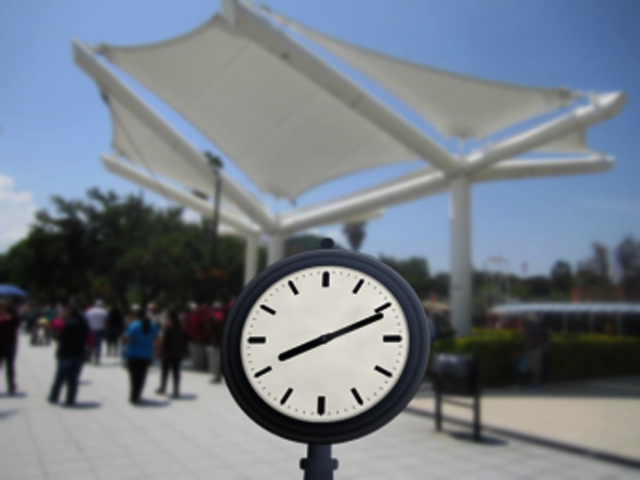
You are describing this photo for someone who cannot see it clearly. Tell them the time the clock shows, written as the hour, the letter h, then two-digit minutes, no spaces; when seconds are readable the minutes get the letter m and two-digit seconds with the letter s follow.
8h11
